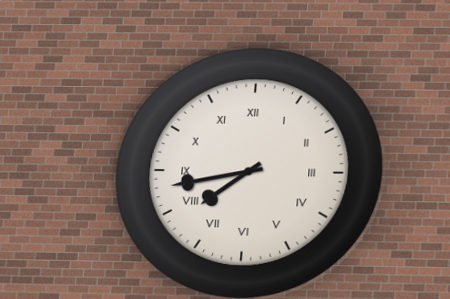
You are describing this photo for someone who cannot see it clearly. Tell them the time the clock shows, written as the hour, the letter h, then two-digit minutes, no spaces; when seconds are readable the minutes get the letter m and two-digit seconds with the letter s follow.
7h43
